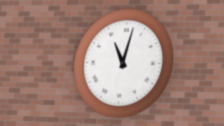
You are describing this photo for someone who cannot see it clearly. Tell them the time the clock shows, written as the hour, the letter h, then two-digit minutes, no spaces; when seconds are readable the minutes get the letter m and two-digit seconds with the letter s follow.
11h02
